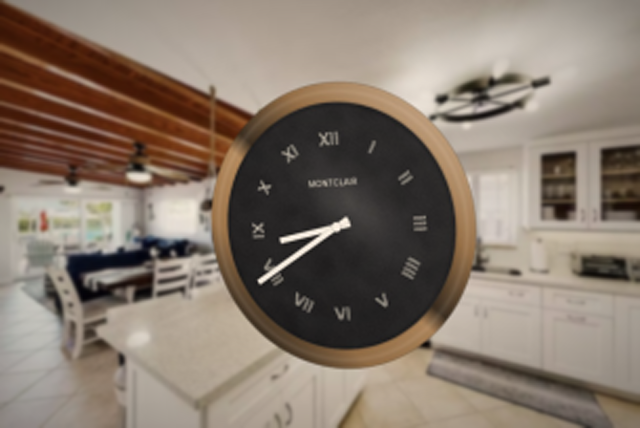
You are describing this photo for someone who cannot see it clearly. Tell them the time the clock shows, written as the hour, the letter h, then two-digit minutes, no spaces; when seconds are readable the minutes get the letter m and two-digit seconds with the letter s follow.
8h40
